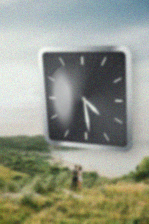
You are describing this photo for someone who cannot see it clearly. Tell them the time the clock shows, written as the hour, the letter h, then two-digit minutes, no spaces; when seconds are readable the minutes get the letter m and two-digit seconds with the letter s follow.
4h29
